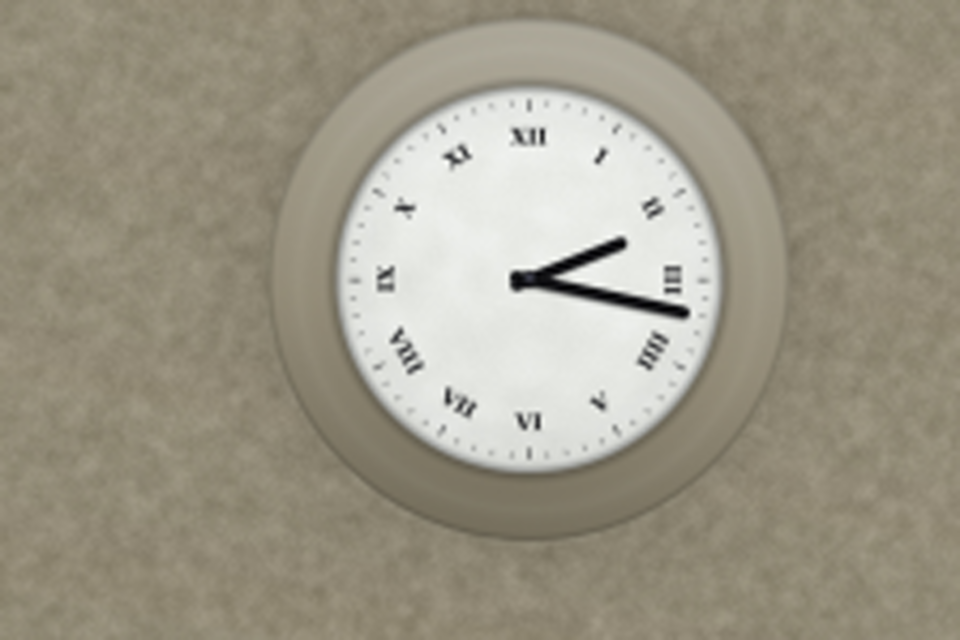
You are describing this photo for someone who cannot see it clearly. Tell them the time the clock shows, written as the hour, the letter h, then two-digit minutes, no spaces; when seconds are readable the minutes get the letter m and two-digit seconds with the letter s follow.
2h17
